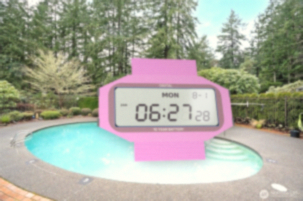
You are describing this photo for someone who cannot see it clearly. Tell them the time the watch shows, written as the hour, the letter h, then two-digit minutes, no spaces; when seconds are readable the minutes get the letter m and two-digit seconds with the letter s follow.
6h27m28s
